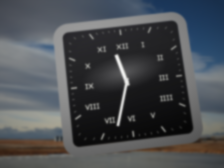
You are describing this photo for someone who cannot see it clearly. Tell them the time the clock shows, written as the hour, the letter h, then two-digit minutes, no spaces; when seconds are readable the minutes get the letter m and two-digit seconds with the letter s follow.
11h33
